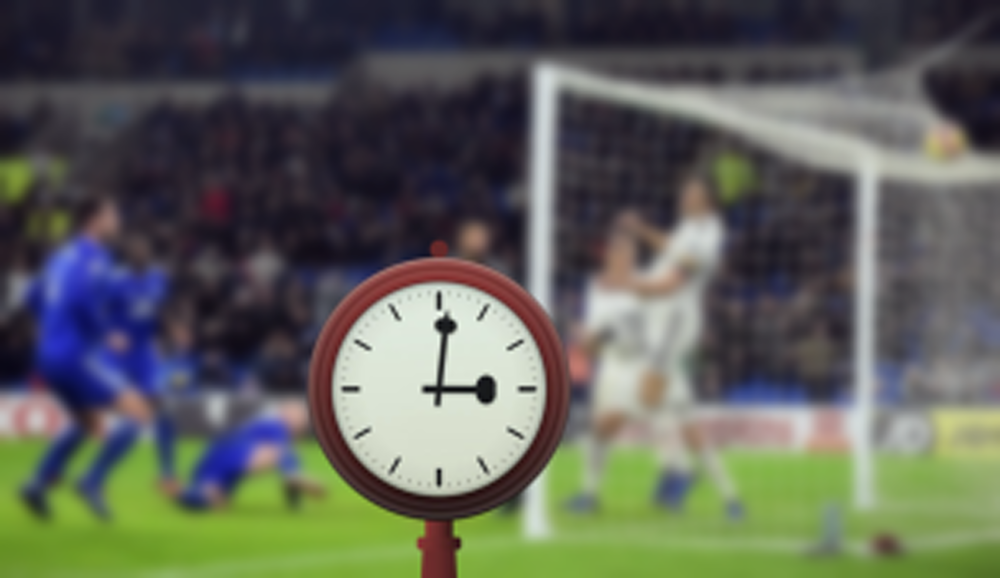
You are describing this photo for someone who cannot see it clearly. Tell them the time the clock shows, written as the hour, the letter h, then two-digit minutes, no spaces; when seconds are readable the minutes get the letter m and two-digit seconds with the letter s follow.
3h01
